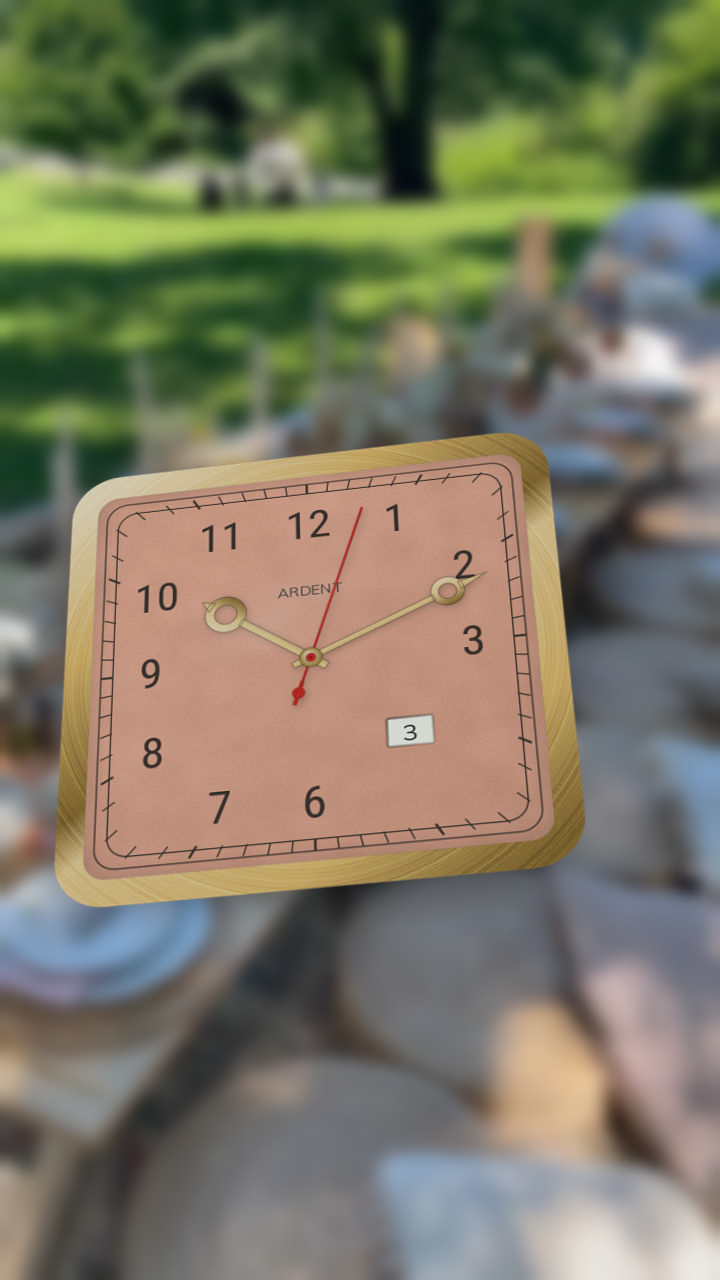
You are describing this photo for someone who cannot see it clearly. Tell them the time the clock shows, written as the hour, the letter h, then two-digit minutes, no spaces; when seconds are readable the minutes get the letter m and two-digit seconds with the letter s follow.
10h11m03s
